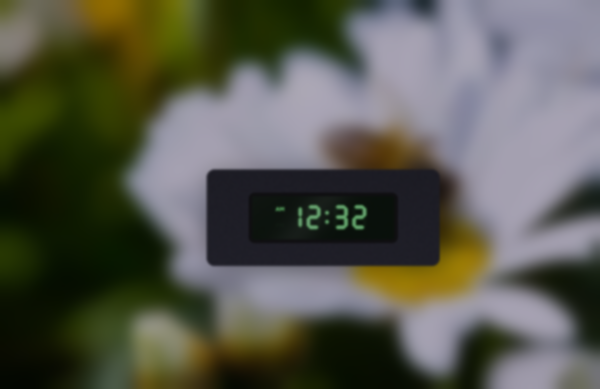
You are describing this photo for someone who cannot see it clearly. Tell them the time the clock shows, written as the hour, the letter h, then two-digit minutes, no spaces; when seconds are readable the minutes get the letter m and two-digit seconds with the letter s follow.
12h32
